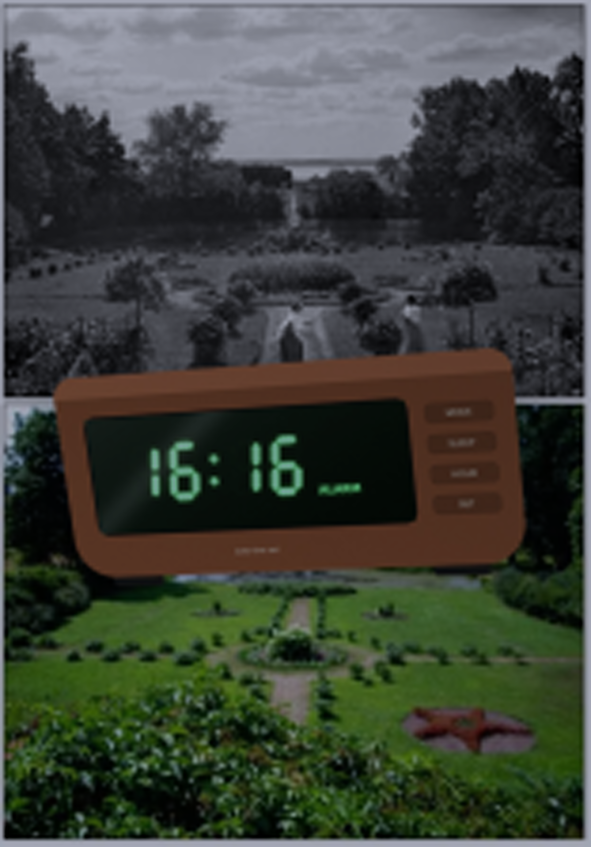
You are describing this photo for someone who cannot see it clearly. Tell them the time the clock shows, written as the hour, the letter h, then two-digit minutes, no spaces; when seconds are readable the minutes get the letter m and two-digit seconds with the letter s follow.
16h16
